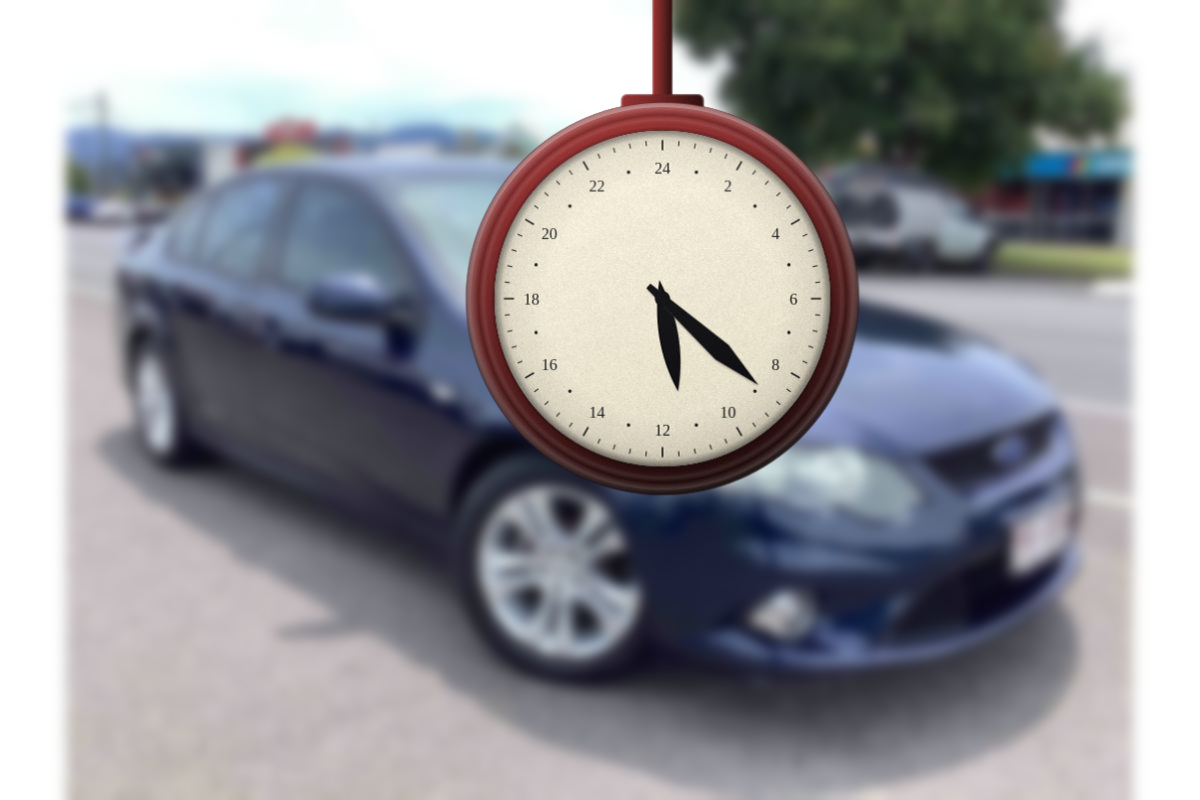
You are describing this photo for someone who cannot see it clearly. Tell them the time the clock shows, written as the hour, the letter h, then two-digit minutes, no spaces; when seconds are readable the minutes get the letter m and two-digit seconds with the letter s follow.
11h22
